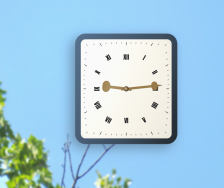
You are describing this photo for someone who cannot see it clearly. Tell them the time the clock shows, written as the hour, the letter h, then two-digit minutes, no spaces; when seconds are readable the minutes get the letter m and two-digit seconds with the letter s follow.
9h14
